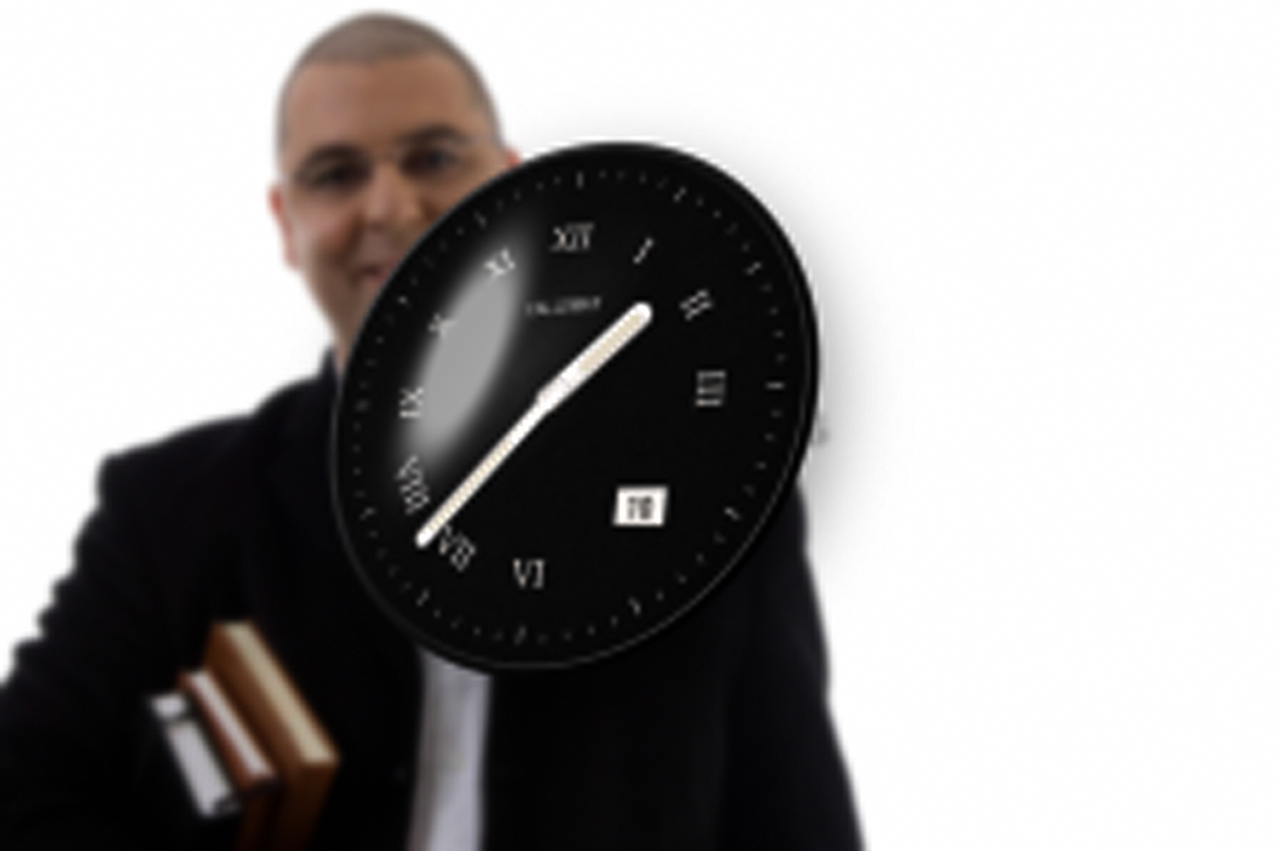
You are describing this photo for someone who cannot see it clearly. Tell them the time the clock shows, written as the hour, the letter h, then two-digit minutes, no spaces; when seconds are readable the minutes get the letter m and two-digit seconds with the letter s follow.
1h37
